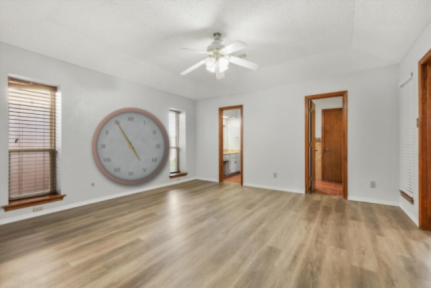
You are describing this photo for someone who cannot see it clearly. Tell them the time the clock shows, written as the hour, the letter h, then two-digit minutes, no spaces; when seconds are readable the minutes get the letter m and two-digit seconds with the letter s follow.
4h55
